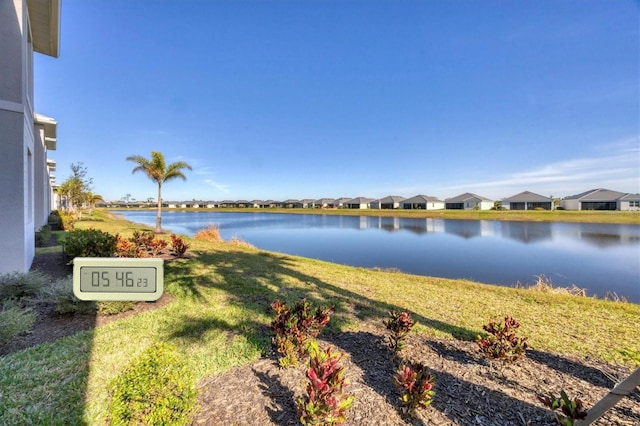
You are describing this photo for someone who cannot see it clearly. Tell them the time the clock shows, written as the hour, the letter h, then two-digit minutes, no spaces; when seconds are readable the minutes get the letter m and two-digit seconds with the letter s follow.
5h46m23s
